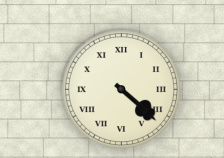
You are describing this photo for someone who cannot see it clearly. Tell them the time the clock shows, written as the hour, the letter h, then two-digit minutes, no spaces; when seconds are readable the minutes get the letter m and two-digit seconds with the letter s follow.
4h22
